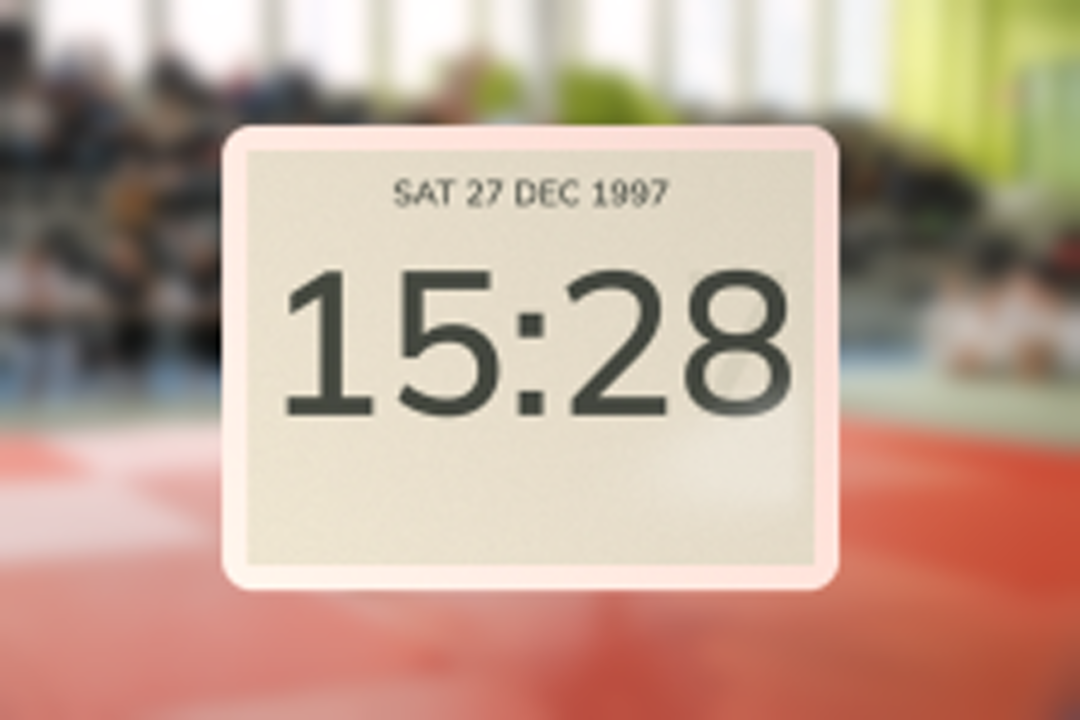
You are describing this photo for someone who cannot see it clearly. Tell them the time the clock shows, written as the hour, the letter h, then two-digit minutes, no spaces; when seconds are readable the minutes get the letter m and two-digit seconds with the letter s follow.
15h28
